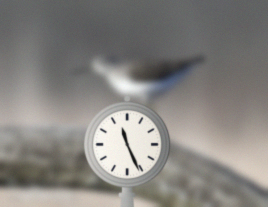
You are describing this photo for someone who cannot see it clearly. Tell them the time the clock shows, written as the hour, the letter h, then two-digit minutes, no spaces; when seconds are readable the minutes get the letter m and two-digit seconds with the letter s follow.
11h26
